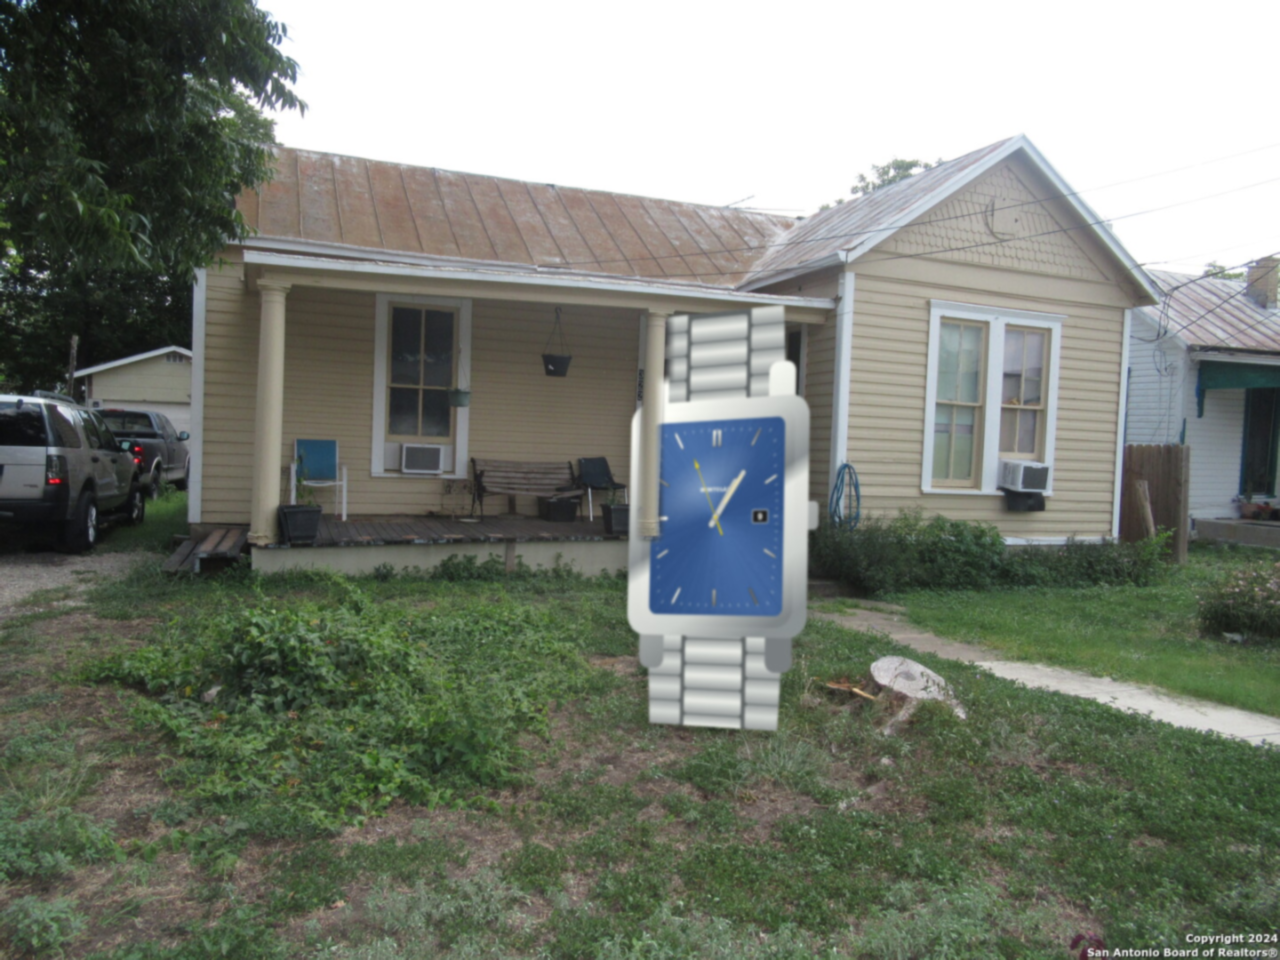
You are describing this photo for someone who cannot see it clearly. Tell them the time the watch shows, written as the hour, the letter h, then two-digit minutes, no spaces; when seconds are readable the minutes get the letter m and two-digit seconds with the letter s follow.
1h05m56s
